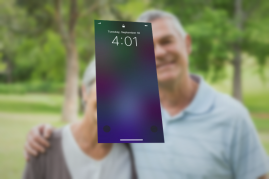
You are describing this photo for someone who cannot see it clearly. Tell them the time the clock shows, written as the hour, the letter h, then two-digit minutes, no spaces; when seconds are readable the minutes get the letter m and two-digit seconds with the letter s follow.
4h01
